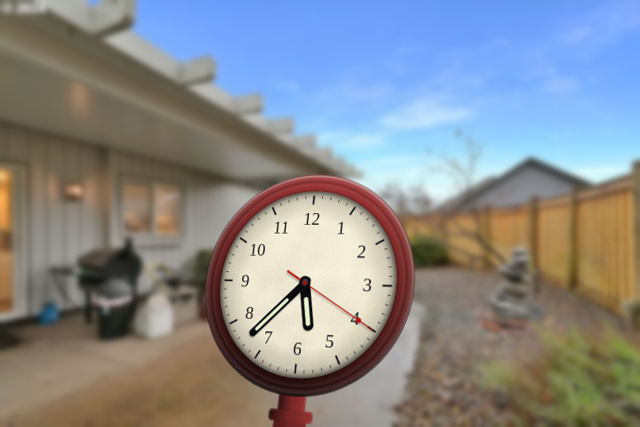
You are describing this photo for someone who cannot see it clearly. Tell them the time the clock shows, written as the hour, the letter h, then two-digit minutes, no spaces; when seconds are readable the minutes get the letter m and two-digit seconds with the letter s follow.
5h37m20s
